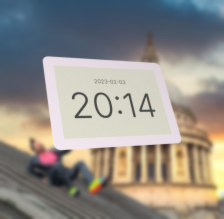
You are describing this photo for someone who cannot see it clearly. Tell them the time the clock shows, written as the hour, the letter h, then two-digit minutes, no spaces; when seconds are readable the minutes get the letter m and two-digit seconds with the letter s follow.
20h14
